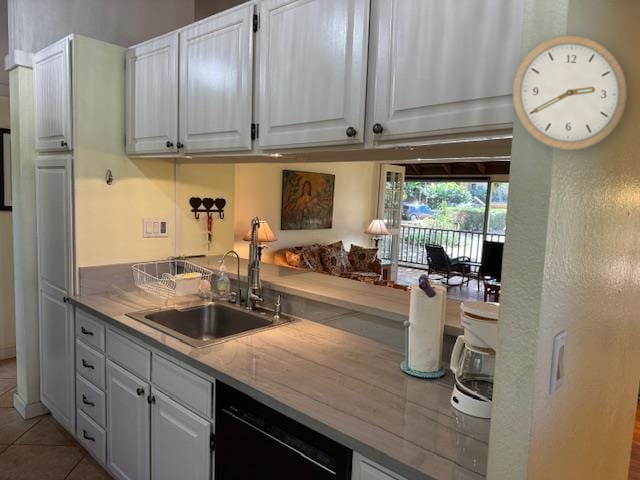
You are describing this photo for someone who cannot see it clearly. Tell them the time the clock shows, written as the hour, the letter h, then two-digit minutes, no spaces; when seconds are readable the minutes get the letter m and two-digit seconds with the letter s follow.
2h40
